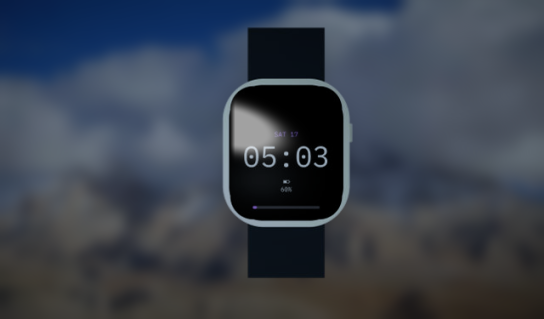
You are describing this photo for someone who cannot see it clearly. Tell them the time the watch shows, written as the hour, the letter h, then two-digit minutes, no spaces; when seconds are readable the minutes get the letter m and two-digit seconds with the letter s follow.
5h03
